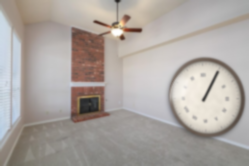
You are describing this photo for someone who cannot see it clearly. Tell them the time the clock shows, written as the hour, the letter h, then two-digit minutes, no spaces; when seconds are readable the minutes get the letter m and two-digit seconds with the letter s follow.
1h05
